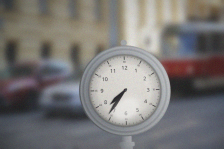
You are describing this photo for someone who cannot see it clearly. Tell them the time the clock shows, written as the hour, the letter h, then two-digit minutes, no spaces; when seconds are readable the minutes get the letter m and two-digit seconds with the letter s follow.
7h36
